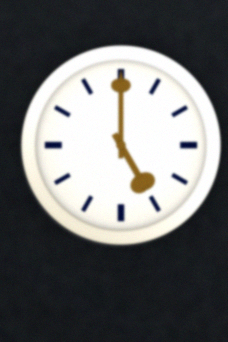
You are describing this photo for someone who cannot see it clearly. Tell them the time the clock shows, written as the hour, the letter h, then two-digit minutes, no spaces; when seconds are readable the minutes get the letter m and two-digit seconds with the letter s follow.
5h00
